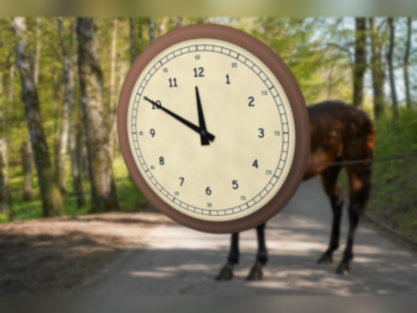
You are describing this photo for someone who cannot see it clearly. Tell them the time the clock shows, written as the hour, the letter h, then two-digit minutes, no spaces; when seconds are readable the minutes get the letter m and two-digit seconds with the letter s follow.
11h50
